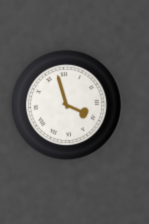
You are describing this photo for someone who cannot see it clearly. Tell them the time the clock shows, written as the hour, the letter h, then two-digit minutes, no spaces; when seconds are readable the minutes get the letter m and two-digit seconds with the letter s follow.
3h58
